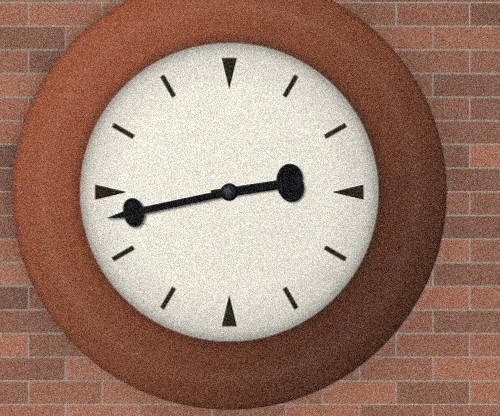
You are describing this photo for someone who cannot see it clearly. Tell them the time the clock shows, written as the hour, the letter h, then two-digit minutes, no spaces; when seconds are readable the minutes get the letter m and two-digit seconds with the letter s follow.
2h43
